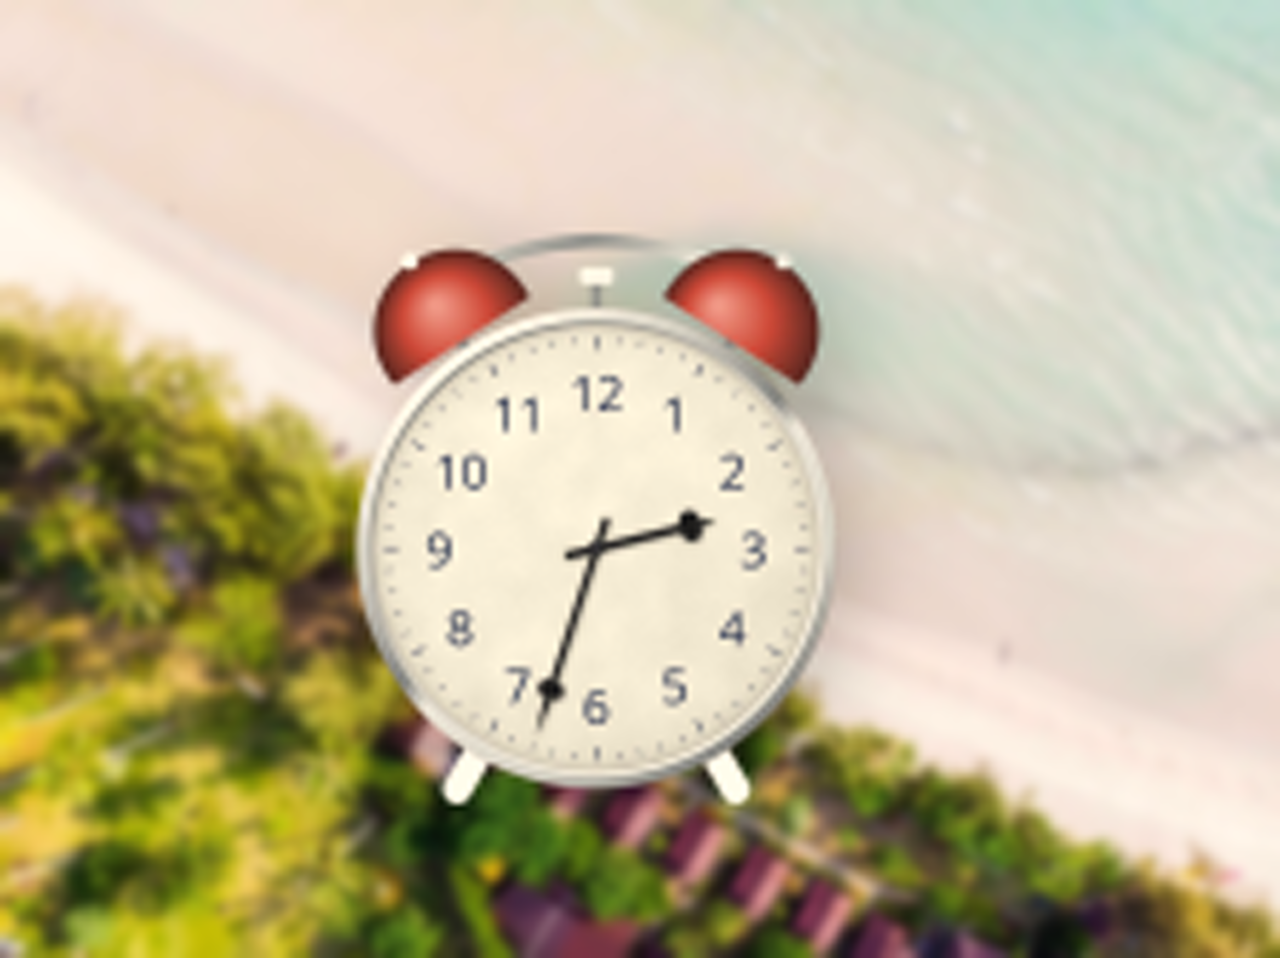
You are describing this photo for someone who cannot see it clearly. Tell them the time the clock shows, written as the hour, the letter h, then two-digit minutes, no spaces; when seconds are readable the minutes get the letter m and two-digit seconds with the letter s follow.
2h33
